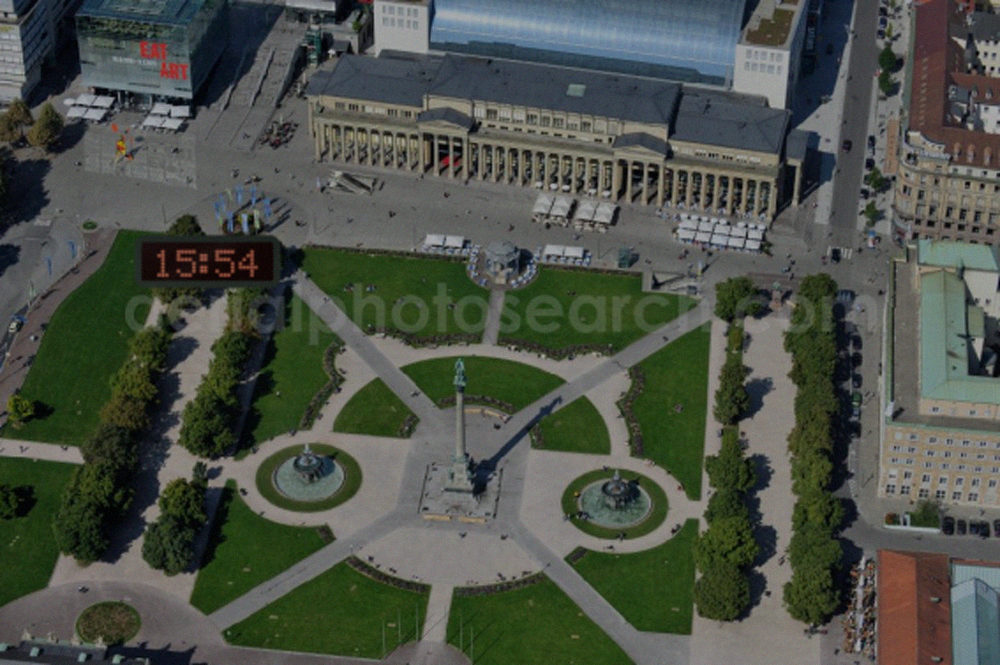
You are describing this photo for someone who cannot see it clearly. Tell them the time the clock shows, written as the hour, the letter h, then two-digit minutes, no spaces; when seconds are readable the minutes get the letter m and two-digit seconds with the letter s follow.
15h54
